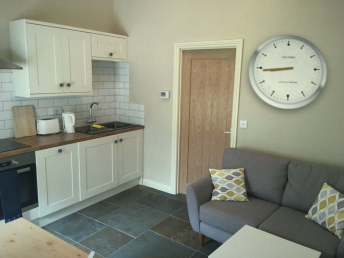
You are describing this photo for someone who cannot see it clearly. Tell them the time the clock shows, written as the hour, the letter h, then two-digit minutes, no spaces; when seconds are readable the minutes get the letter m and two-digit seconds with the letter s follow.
8h44
